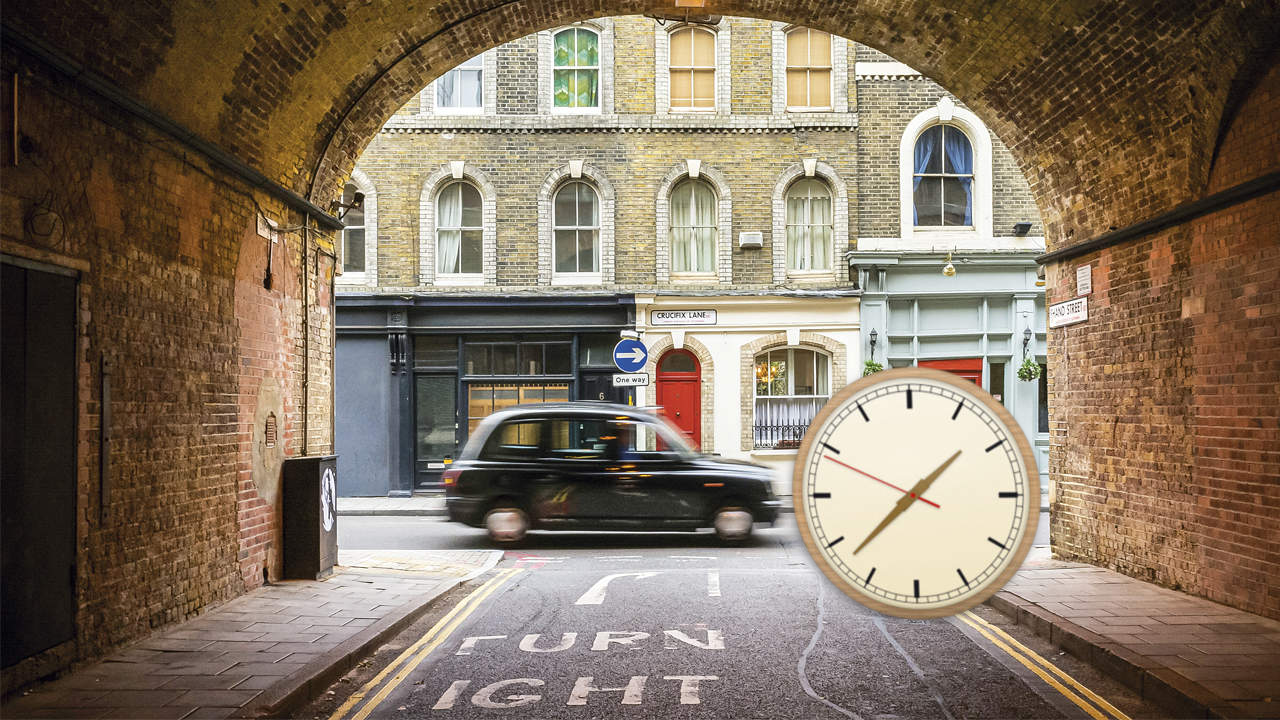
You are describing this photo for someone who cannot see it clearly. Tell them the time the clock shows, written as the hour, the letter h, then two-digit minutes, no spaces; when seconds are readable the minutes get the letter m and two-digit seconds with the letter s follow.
1h37m49s
